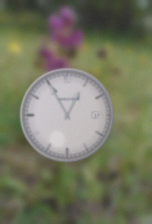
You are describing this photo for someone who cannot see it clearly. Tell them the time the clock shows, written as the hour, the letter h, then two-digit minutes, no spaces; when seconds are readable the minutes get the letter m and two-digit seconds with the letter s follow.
12h55
